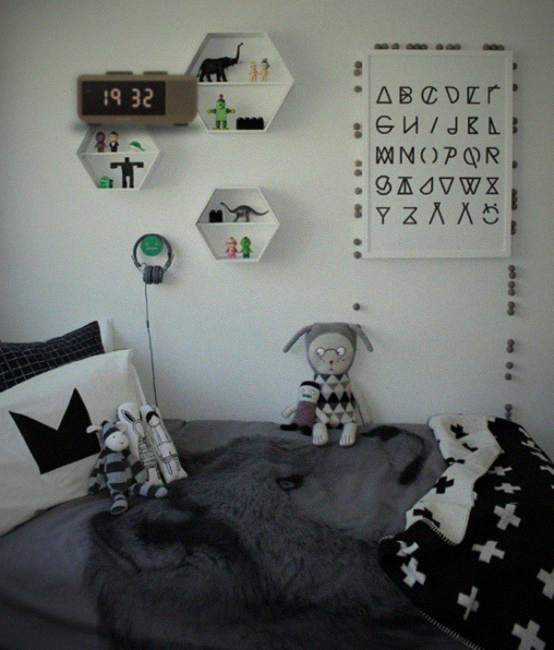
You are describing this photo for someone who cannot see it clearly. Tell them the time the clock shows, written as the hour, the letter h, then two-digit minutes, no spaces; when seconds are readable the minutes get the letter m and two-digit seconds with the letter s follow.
19h32
